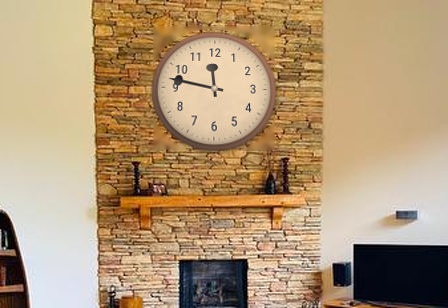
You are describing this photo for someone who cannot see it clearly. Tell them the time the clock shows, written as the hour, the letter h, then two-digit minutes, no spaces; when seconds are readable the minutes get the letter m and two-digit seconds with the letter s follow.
11h47
